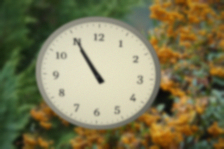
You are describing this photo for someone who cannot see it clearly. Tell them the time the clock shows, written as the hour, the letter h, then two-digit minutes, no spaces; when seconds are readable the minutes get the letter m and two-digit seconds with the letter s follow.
10h55
